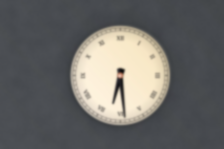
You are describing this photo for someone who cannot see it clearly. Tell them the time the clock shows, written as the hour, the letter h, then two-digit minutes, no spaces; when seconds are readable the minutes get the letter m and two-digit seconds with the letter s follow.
6h29
